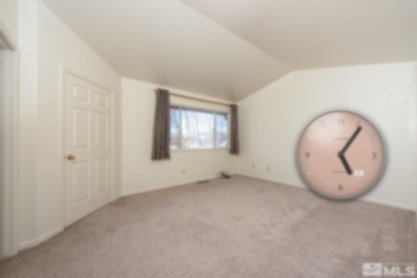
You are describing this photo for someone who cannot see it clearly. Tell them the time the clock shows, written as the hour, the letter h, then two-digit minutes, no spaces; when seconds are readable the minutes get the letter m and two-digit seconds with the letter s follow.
5h06
